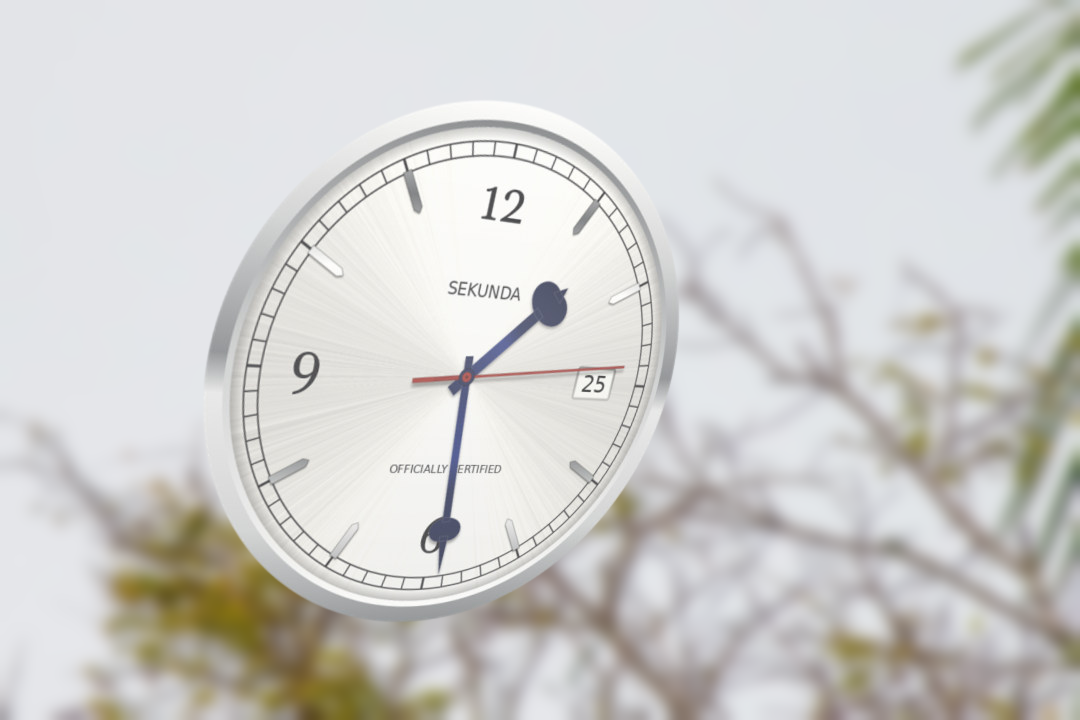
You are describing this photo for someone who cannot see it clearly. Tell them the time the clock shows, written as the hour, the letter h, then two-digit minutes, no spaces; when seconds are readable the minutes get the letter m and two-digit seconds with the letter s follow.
1h29m14s
